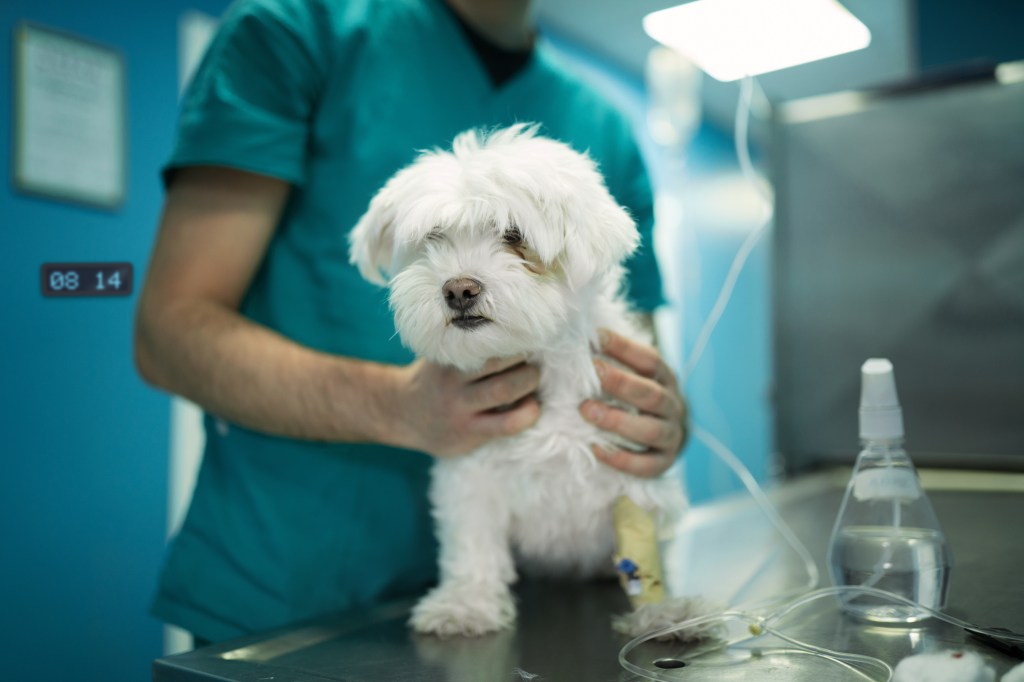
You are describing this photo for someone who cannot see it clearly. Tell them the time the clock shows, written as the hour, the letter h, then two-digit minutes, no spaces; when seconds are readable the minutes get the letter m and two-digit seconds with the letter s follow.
8h14
